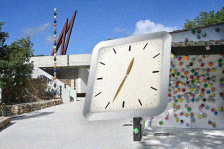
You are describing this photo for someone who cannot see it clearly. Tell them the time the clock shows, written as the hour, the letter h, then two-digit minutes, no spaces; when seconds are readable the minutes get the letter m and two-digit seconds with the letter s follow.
12h34
